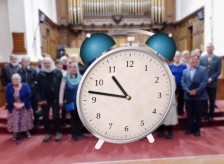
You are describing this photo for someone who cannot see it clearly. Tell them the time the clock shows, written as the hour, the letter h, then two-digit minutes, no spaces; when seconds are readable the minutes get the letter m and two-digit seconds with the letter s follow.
10h47
